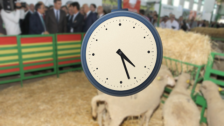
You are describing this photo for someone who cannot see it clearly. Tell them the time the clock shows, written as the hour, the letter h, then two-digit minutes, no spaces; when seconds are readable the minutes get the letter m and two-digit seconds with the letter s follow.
4h27
